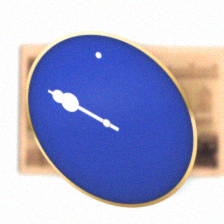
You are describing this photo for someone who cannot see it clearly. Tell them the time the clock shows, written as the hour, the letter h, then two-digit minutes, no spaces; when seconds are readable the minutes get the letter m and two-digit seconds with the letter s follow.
9h49
